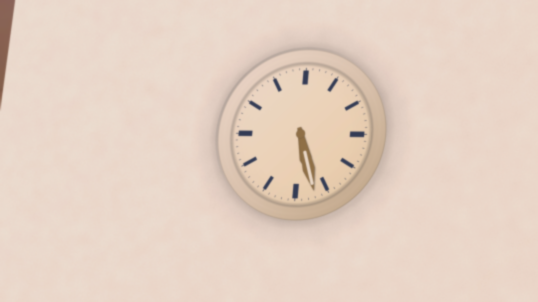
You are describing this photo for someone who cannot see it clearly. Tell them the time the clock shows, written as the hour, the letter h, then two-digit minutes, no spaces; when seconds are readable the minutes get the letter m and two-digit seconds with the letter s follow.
5h27
